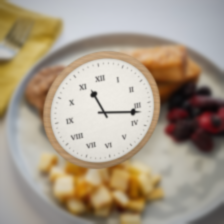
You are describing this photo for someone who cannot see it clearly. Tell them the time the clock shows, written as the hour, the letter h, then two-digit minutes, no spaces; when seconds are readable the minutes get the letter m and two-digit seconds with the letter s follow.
11h17
